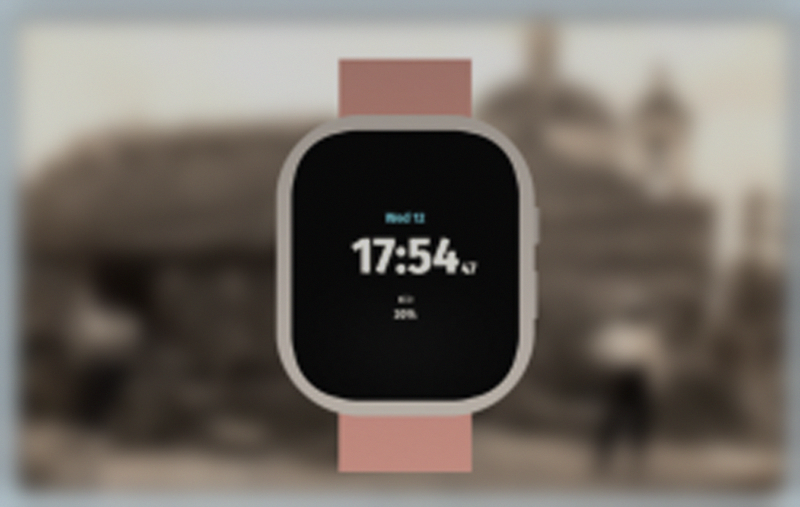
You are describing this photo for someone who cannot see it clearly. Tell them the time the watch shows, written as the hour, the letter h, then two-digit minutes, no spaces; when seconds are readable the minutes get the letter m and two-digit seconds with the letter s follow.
17h54
